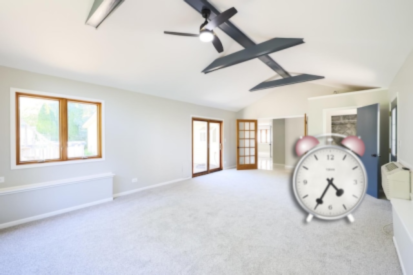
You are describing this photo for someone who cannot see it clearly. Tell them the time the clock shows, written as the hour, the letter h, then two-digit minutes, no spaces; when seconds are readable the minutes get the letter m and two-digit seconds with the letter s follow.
4h35
